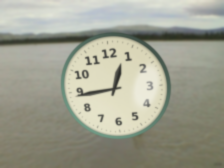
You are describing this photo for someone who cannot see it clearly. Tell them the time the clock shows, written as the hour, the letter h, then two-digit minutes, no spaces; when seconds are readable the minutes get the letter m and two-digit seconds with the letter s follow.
12h44
